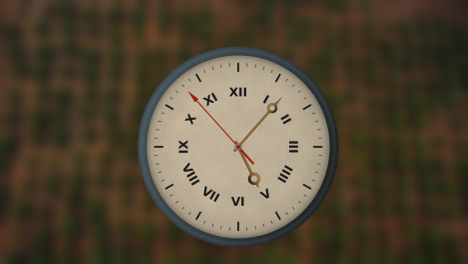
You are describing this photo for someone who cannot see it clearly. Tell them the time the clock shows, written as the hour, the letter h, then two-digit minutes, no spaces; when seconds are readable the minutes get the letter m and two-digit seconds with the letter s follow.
5h06m53s
